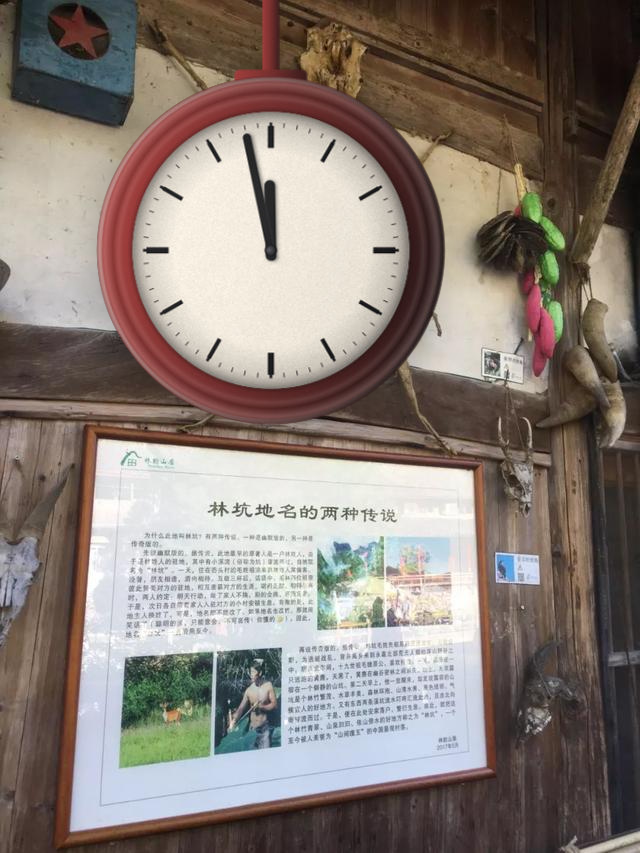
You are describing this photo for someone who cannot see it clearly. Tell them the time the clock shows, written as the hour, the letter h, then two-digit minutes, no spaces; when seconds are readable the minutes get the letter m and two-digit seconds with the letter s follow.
11h58
